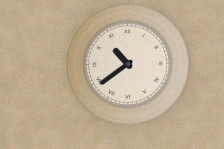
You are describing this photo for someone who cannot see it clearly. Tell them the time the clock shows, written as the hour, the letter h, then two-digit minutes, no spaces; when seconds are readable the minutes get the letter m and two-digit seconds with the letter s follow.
10h39
